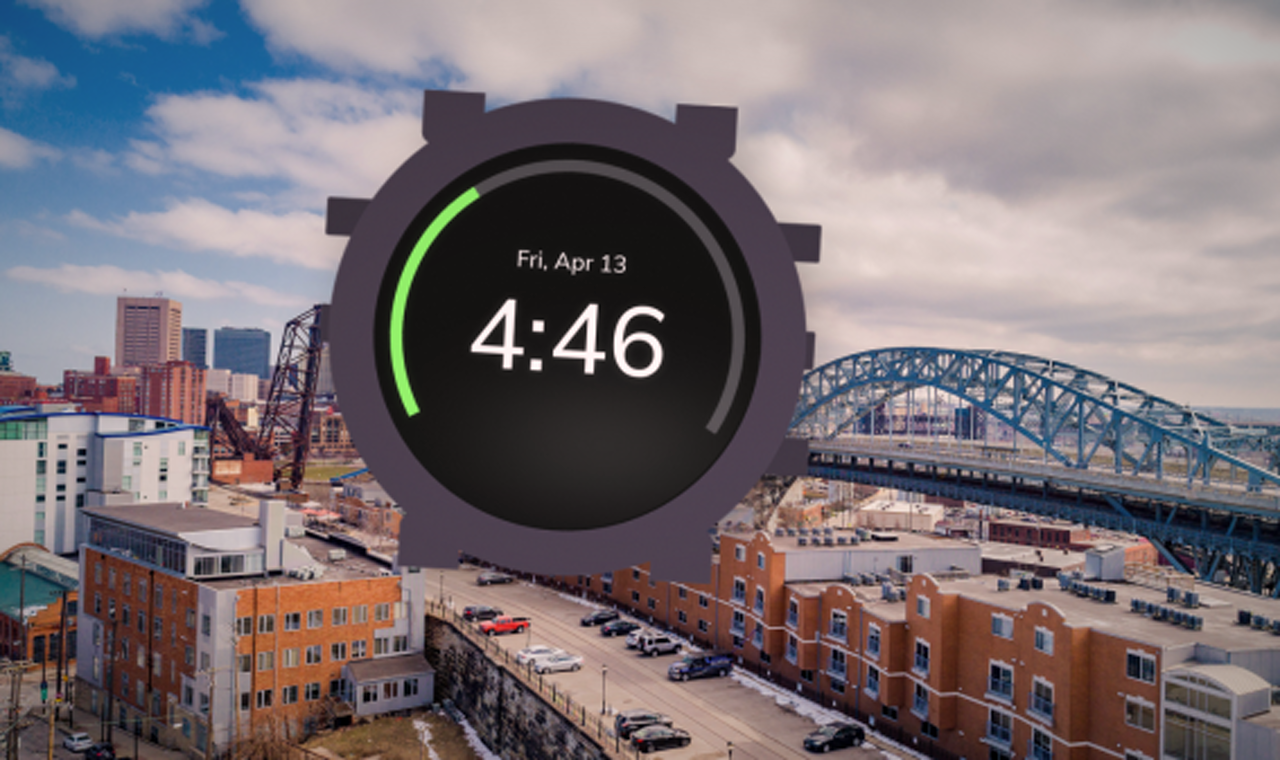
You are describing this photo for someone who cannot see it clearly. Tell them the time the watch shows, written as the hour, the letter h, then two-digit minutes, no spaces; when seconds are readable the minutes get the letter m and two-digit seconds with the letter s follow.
4h46
